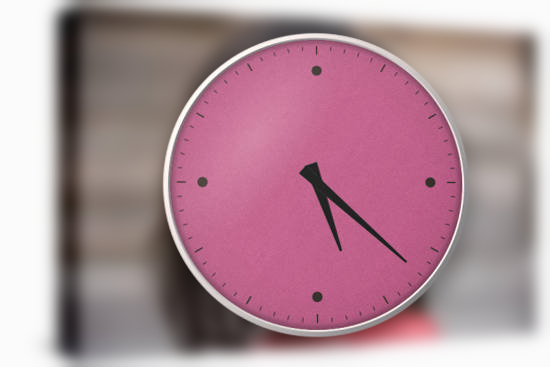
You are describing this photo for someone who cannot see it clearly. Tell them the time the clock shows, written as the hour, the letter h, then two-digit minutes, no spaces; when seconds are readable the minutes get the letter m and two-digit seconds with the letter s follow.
5h22
